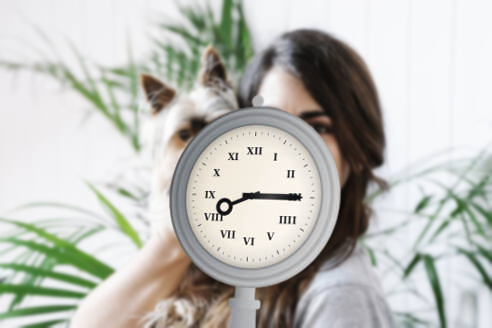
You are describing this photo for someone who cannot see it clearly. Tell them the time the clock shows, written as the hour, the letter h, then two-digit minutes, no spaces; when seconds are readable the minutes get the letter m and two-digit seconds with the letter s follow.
8h15
